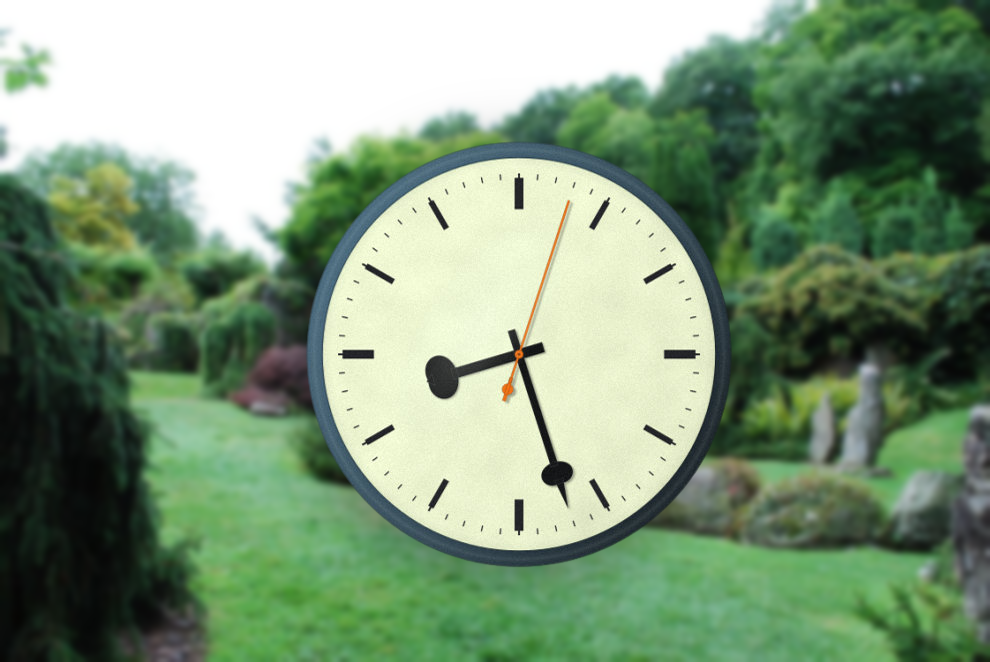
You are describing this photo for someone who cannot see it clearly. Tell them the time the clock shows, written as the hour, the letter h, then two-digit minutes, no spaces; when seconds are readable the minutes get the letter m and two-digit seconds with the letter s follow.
8h27m03s
